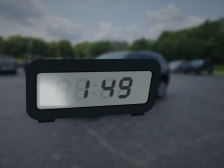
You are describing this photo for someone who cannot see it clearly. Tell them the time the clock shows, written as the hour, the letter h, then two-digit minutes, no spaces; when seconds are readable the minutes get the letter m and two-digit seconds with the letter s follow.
1h49
